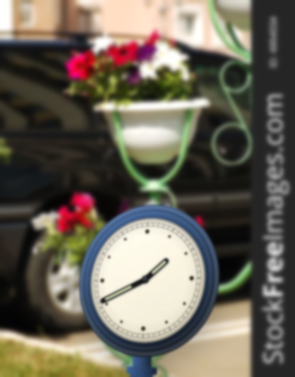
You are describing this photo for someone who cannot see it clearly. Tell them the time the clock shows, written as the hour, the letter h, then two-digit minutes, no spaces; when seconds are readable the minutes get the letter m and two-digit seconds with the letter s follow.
1h41
